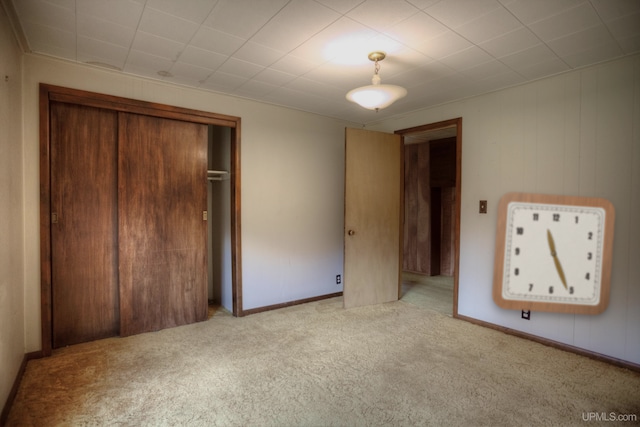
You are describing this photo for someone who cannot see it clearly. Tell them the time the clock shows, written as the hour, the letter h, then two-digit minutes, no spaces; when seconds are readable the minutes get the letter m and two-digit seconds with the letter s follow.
11h26
